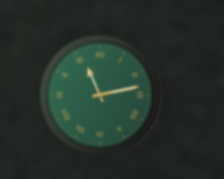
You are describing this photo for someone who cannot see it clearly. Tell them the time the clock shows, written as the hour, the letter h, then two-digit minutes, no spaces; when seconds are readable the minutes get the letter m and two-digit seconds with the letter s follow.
11h13
